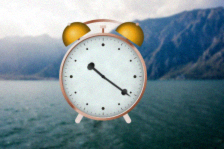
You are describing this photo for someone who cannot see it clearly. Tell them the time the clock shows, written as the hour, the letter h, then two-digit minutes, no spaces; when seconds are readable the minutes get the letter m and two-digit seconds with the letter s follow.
10h21
